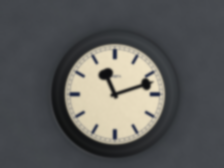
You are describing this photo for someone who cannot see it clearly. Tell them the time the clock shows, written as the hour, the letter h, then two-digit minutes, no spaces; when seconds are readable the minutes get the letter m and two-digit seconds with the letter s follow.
11h12
